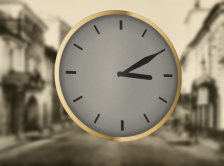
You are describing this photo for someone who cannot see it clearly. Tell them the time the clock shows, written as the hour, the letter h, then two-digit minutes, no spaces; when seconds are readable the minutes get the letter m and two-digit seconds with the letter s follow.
3h10
